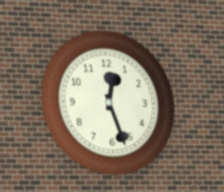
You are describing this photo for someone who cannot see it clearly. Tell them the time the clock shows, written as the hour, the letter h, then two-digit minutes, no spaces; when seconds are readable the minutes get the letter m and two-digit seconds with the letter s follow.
12h27
